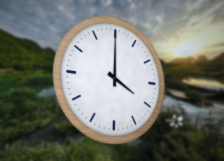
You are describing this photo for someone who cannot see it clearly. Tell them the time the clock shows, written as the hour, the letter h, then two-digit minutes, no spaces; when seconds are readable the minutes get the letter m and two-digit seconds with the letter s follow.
4h00
